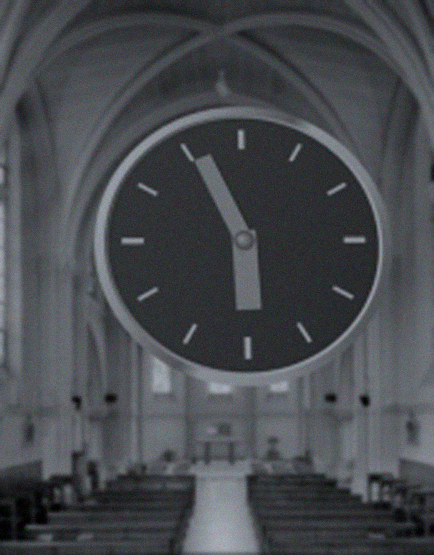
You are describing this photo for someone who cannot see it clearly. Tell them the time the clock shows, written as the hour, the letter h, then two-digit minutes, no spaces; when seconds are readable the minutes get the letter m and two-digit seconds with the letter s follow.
5h56
